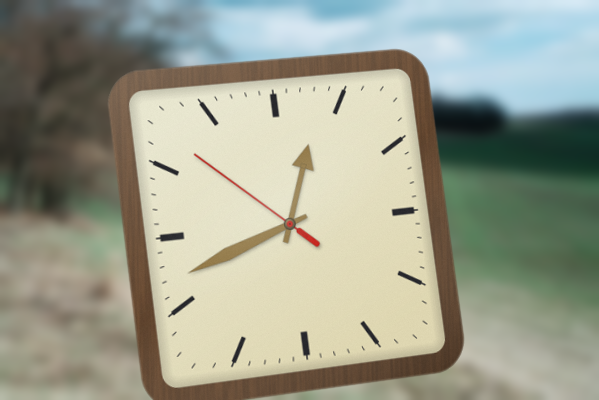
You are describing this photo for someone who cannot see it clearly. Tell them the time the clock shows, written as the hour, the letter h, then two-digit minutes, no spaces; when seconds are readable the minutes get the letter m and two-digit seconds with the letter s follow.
12h41m52s
